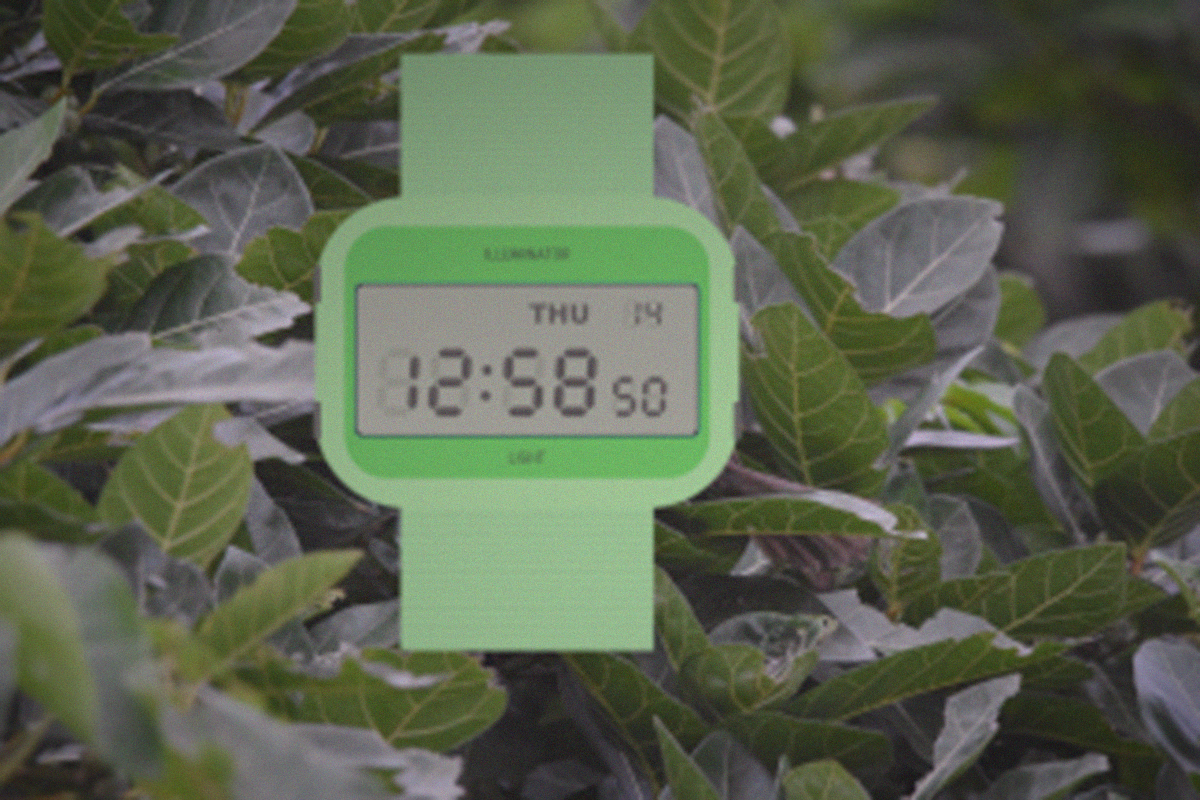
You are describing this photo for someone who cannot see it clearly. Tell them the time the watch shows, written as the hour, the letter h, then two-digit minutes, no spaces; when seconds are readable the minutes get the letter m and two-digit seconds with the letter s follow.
12h58m50s
